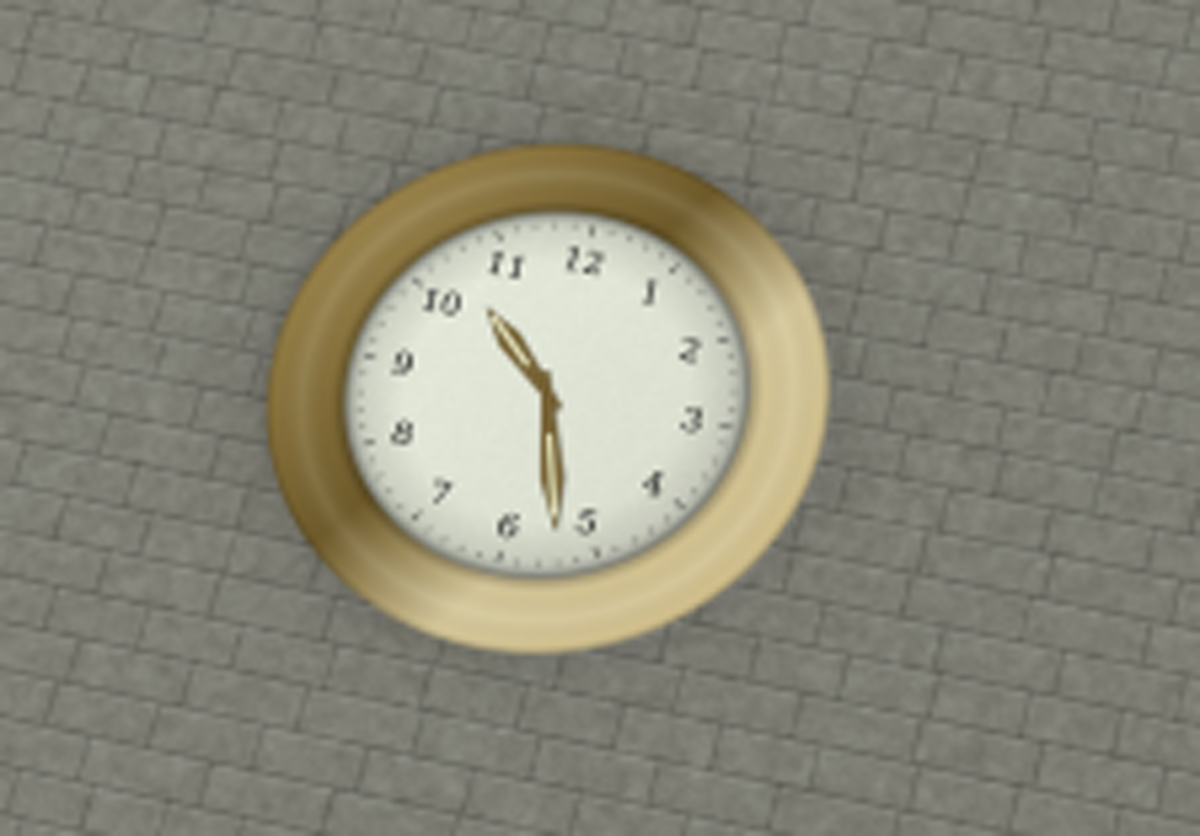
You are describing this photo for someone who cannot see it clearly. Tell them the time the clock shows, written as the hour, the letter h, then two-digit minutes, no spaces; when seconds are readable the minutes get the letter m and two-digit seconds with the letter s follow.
10h27
